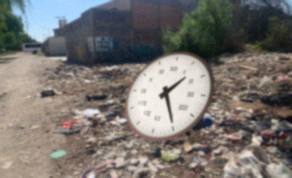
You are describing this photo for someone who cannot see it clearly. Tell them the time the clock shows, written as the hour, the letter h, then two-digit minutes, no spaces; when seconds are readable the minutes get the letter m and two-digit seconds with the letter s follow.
1h25
